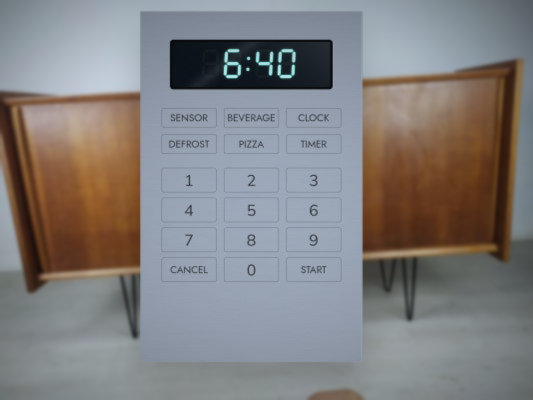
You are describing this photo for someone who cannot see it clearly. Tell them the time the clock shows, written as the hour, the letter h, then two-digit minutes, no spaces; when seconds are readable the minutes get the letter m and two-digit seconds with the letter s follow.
6h40
